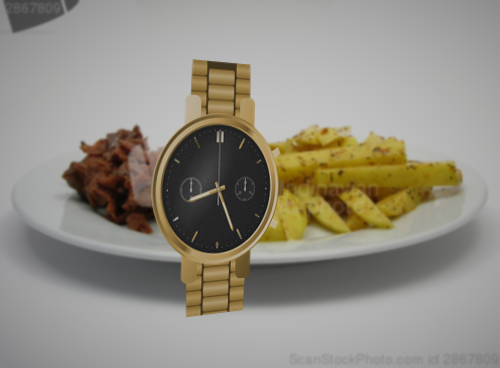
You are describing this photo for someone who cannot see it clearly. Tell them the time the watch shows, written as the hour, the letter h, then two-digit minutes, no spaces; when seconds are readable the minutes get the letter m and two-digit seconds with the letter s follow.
8h26
